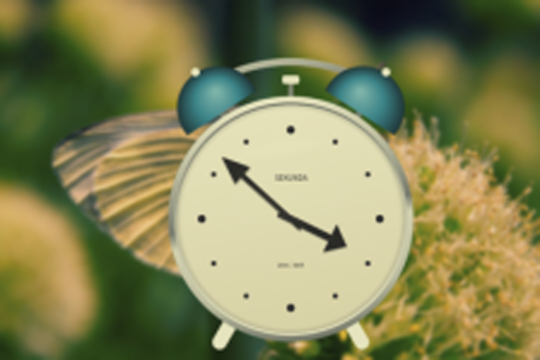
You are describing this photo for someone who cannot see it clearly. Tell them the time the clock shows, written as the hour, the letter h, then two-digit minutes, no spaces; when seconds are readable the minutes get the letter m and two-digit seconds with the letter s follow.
3h52
